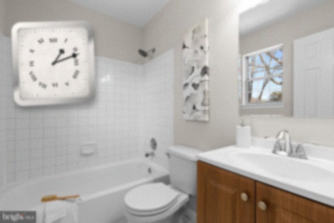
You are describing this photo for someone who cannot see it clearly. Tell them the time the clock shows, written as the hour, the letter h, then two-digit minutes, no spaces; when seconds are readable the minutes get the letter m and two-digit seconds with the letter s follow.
1h12
